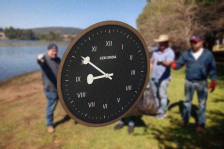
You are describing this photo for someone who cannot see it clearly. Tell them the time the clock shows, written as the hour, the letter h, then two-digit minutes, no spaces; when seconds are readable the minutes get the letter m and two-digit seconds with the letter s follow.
8h51
